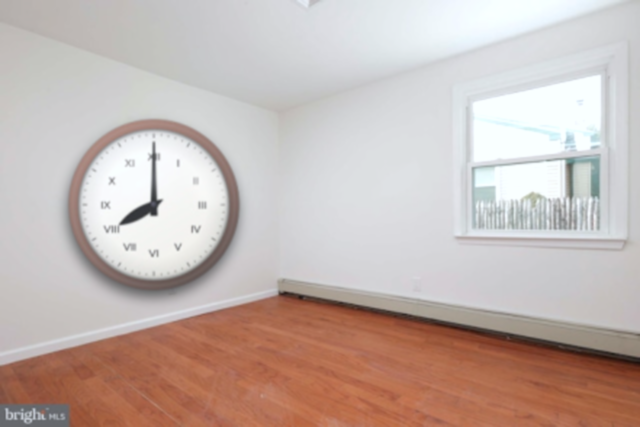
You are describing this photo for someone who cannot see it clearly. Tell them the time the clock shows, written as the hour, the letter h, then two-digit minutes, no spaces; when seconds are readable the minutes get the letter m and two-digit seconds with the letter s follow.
8h00
